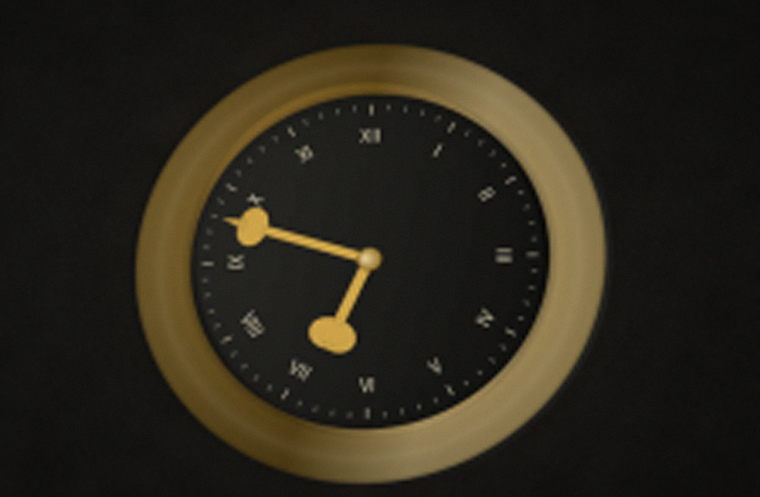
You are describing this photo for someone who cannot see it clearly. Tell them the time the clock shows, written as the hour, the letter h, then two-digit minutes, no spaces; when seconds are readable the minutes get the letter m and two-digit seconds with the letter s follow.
6h48
